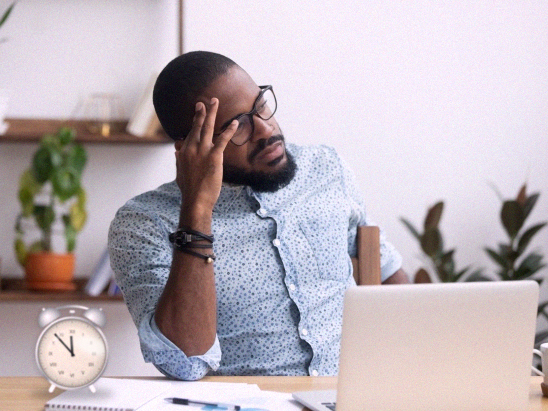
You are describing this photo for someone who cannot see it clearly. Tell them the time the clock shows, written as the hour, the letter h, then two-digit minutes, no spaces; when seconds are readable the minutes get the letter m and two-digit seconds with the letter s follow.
11h53
